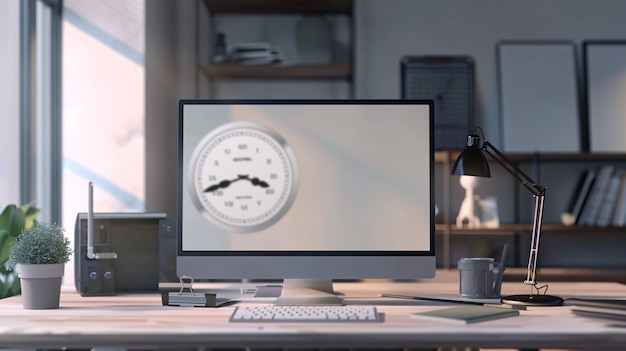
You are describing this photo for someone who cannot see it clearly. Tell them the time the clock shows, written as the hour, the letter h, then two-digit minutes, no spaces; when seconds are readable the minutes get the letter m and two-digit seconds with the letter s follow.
3h42
